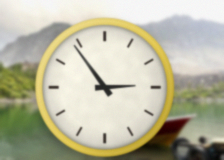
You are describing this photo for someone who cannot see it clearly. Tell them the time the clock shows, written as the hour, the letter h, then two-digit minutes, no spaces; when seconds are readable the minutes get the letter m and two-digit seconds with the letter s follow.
2h54
